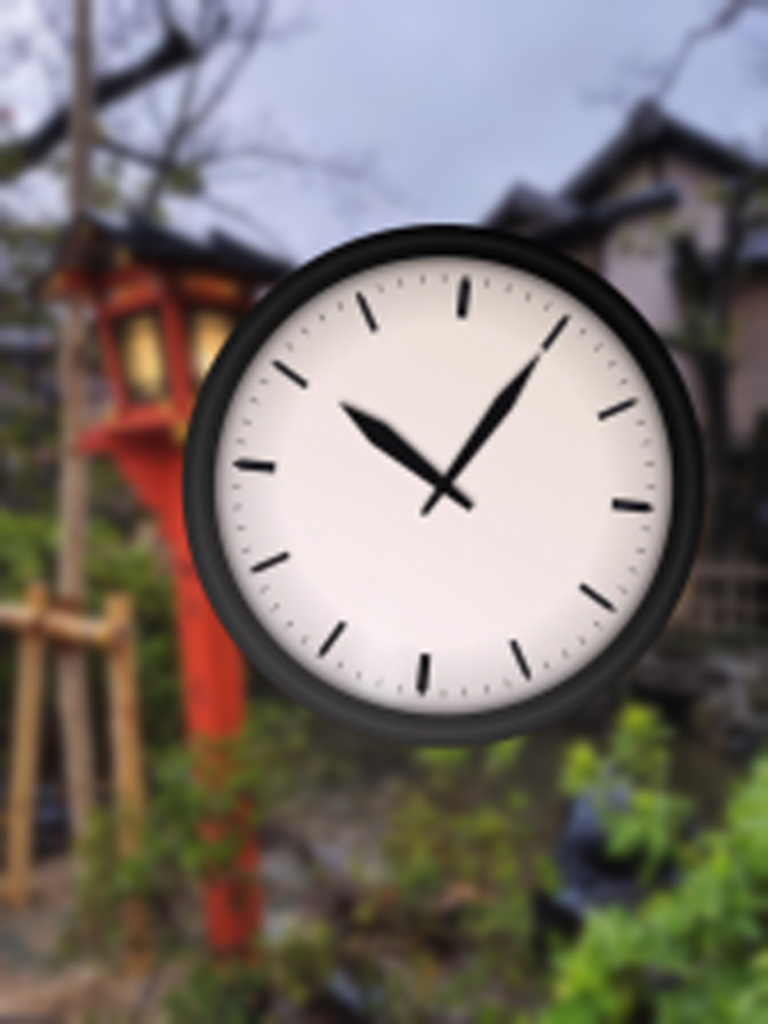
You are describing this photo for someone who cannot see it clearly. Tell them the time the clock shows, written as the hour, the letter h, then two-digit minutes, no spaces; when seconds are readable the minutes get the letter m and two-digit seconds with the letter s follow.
10h05
